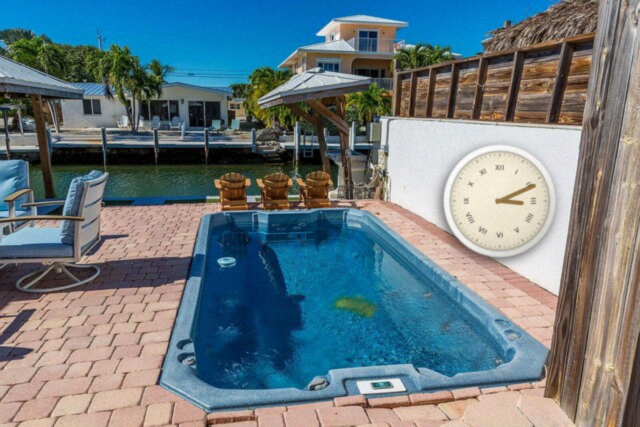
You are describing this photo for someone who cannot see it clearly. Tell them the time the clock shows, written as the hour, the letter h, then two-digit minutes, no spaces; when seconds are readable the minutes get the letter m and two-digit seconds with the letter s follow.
3h11
